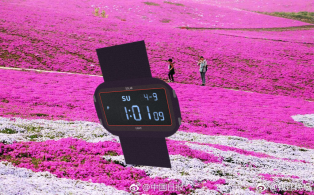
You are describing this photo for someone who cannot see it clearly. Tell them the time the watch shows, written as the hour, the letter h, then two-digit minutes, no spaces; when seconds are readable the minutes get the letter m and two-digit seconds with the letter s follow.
1h01m09s
